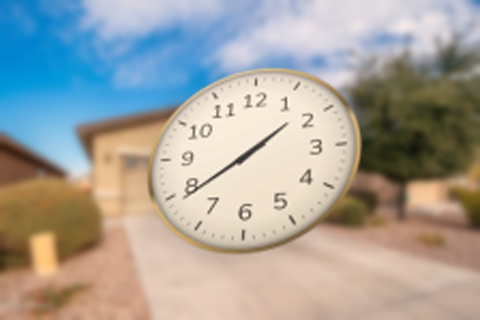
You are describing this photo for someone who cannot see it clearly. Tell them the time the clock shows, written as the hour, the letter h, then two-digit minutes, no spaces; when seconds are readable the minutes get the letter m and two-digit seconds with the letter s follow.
1h39
